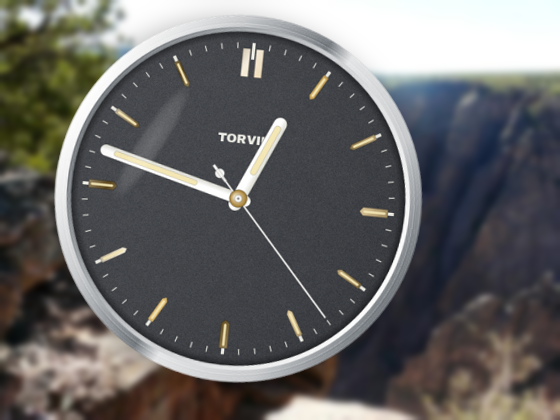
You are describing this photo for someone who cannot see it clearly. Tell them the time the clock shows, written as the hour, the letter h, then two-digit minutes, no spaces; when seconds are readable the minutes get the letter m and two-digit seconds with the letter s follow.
12h47m23s
